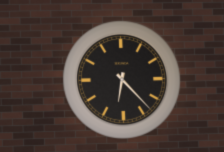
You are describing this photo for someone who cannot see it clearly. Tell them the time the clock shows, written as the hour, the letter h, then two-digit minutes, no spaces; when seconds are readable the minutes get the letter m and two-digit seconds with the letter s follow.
6h23
